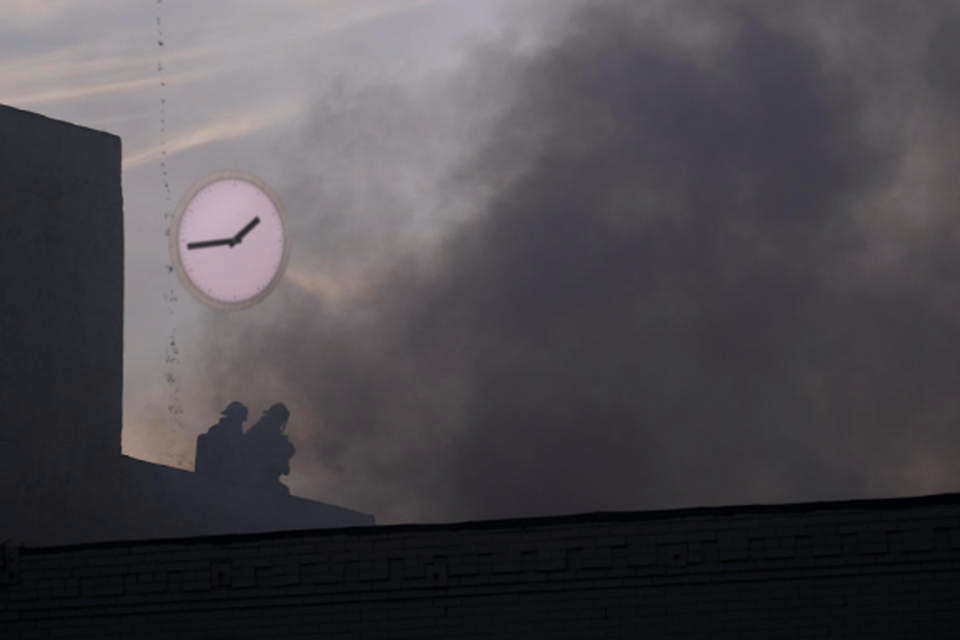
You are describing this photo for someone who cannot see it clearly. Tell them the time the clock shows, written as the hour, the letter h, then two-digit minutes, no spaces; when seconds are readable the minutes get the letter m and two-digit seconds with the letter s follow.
1h44
